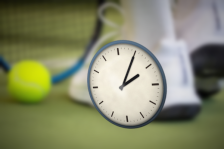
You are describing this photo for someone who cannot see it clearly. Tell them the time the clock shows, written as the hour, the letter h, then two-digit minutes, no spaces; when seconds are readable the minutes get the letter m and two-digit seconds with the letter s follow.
2h05
